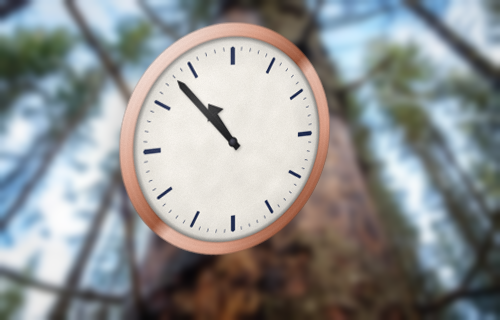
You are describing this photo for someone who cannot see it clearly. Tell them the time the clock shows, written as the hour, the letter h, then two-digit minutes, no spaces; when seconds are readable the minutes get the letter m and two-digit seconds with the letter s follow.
10h53
